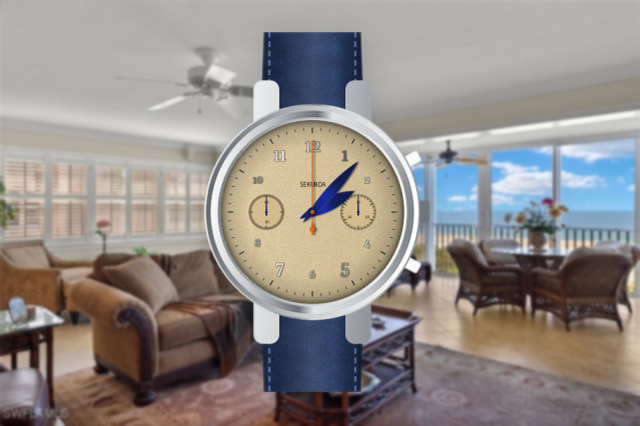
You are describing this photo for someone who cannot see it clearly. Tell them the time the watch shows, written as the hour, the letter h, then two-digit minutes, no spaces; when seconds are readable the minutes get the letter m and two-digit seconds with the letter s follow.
2h07
